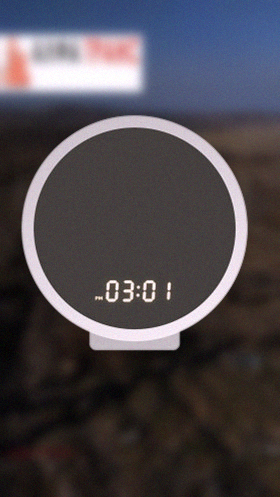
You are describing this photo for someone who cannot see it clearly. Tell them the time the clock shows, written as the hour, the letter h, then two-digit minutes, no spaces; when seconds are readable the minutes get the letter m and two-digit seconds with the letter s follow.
3h01
